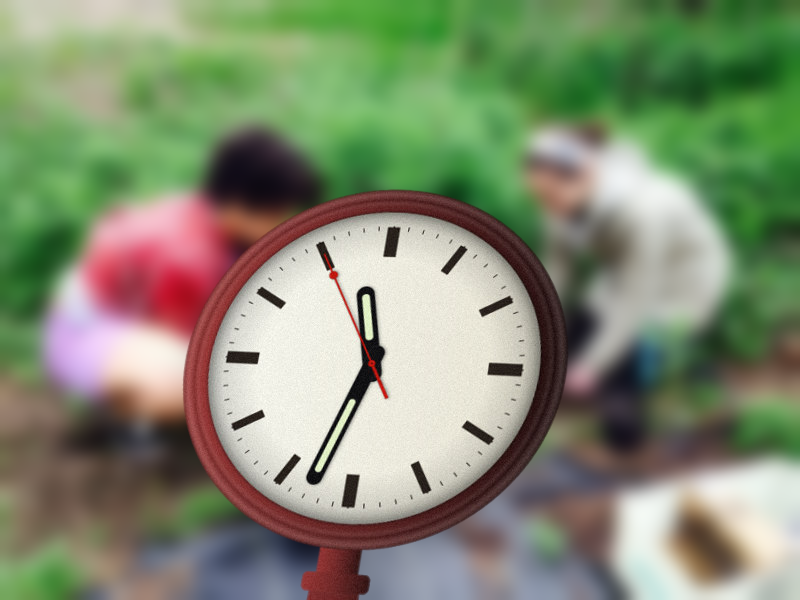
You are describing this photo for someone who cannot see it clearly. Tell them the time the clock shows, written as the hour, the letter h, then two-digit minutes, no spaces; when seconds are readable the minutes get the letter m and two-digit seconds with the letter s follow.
11h32m55s
